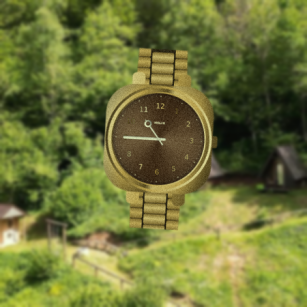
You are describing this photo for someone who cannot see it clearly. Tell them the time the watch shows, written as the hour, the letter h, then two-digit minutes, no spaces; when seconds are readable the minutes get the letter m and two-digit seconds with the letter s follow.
10h45
